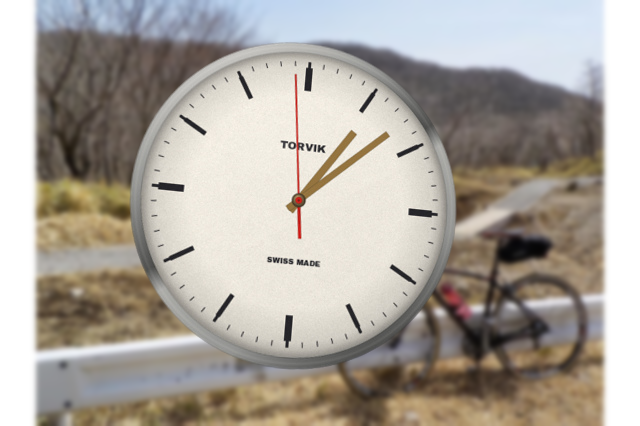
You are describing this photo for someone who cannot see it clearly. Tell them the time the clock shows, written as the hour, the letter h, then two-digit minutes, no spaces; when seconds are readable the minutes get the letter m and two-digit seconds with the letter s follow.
1h07m59s
